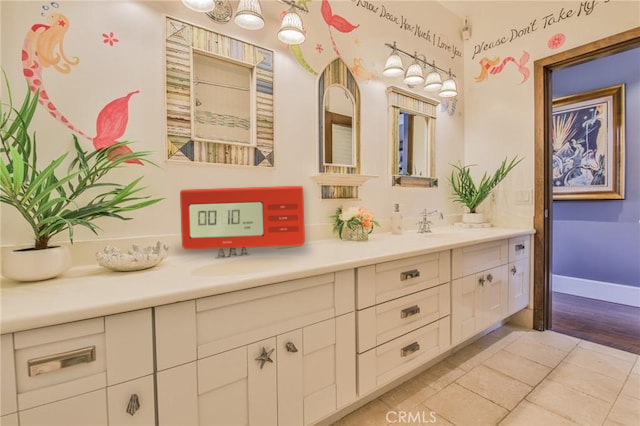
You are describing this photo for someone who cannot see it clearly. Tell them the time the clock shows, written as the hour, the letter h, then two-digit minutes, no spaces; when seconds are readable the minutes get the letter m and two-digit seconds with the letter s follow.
0h10
